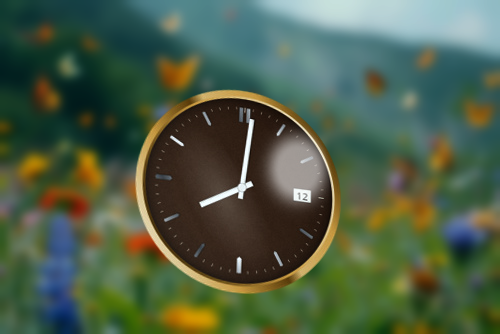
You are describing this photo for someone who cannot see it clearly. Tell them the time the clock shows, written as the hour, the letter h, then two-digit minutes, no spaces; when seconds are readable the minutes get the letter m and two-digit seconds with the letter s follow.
8h01
